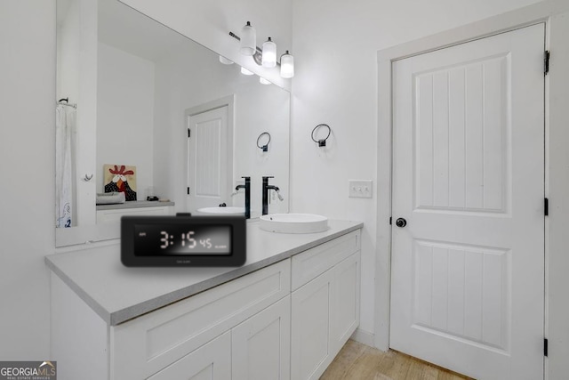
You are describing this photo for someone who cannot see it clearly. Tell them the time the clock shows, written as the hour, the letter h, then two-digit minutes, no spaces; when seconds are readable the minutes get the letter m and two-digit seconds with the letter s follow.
3h15m45s
